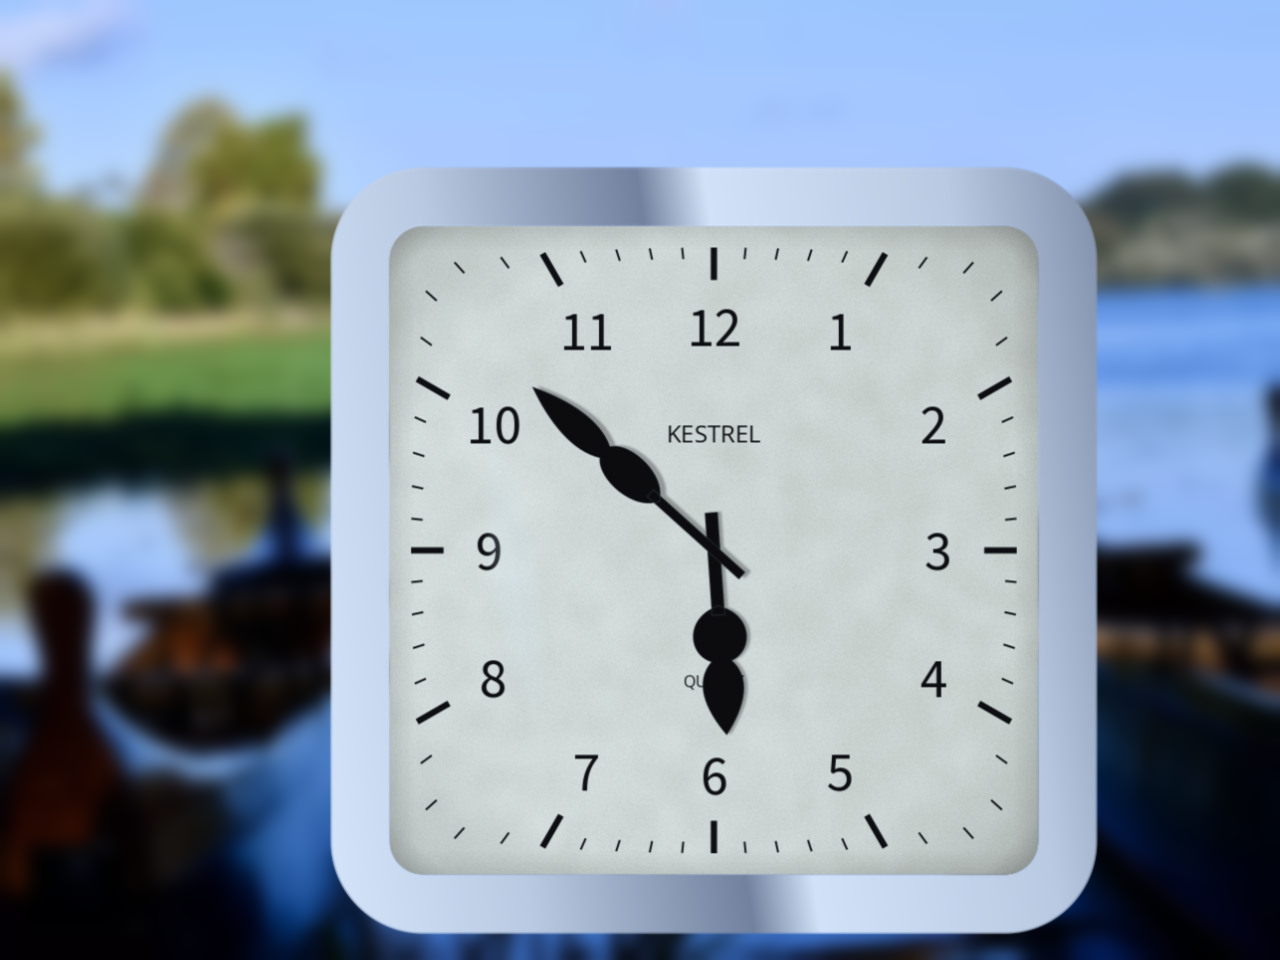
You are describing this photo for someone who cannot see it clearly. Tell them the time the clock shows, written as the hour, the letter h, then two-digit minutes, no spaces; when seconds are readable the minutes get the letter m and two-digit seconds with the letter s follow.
5h52
